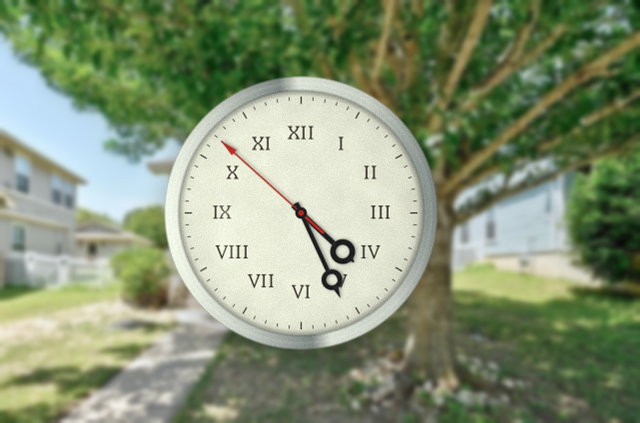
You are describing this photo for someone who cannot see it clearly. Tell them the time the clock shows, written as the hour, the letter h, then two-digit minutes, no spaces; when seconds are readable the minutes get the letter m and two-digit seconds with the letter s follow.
4h25m52s
